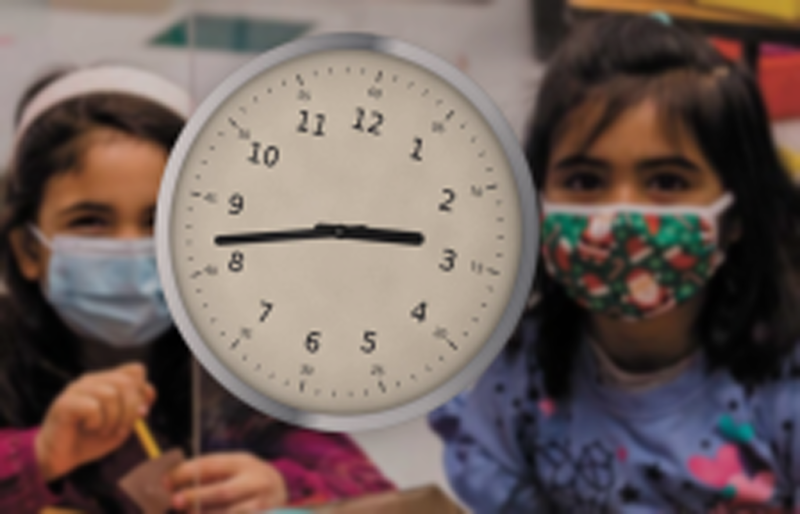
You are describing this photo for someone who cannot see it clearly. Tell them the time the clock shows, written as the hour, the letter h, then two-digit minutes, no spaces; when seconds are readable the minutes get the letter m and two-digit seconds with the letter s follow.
2h42
